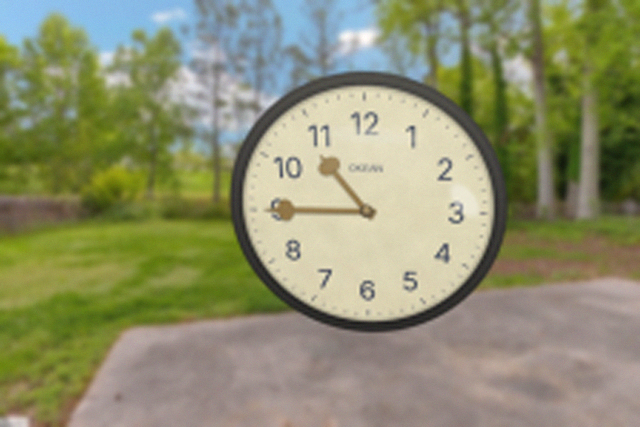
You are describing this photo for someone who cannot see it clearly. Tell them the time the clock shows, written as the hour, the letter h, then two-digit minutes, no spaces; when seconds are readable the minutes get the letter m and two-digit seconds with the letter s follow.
10h45
